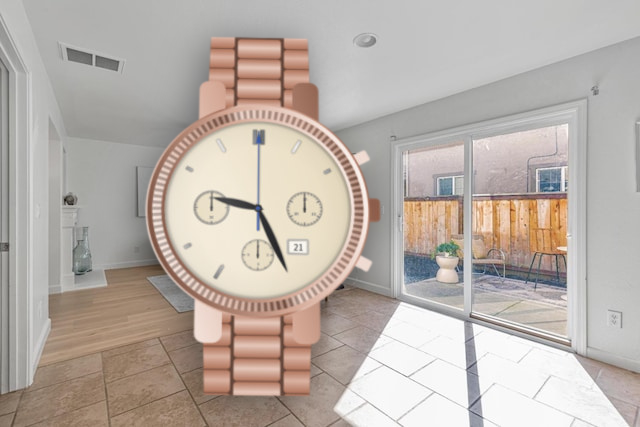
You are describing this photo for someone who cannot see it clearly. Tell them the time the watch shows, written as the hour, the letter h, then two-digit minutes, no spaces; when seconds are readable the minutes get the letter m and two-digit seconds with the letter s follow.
9h26
